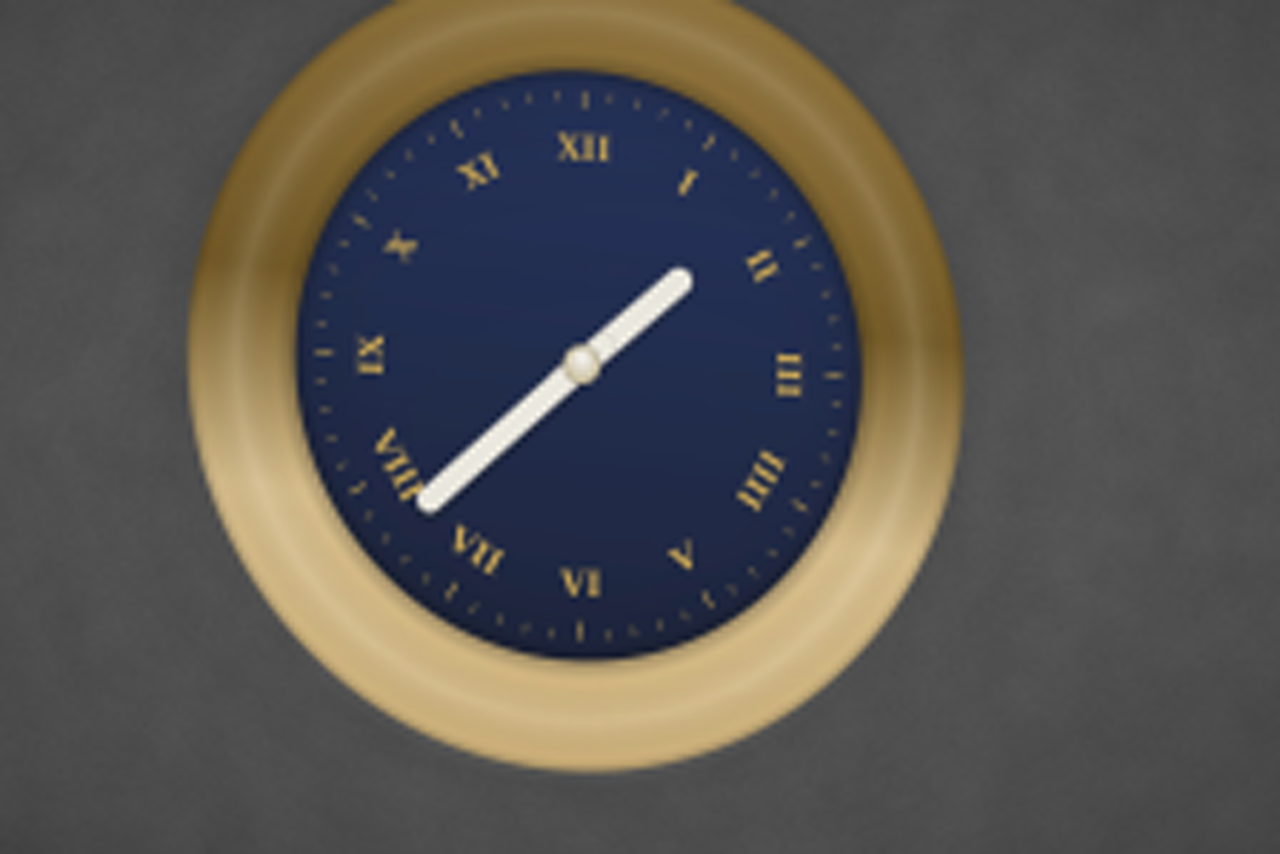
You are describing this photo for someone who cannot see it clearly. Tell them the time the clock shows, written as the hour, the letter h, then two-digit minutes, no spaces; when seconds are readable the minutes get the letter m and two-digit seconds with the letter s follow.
1h38
